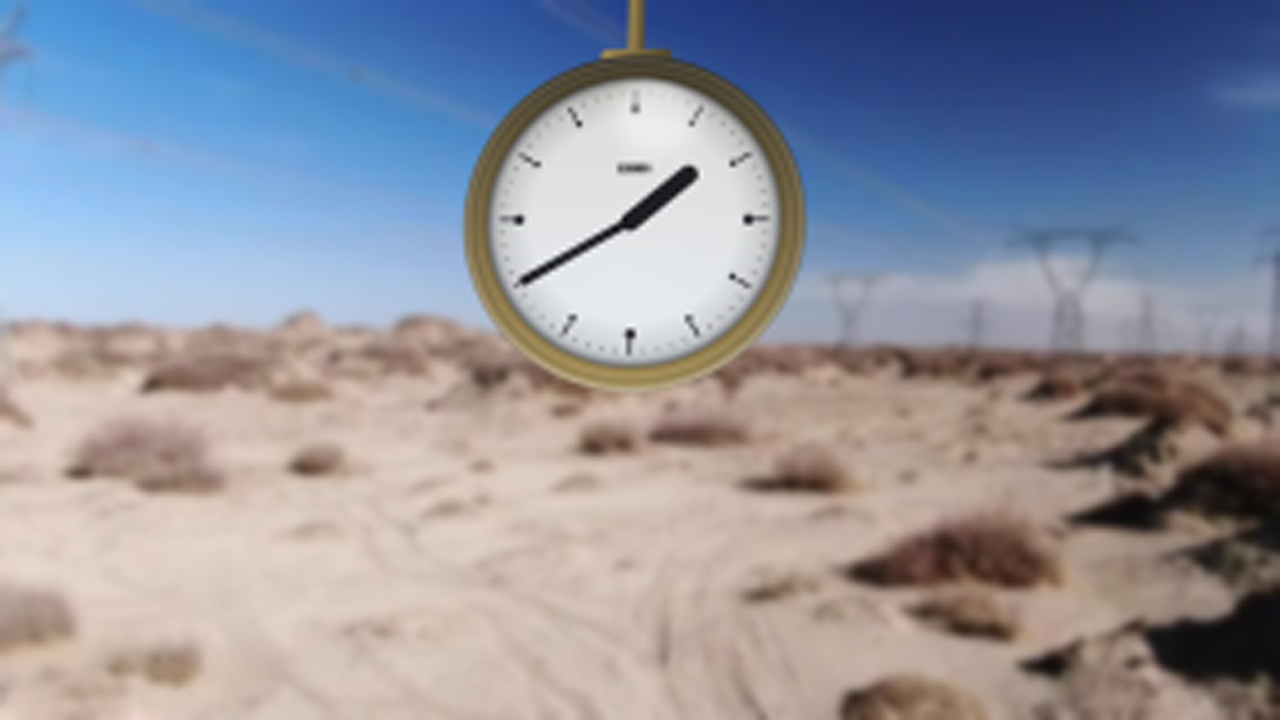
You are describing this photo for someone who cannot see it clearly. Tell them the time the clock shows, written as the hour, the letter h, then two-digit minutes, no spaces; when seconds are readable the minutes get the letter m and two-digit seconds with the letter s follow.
1h40
